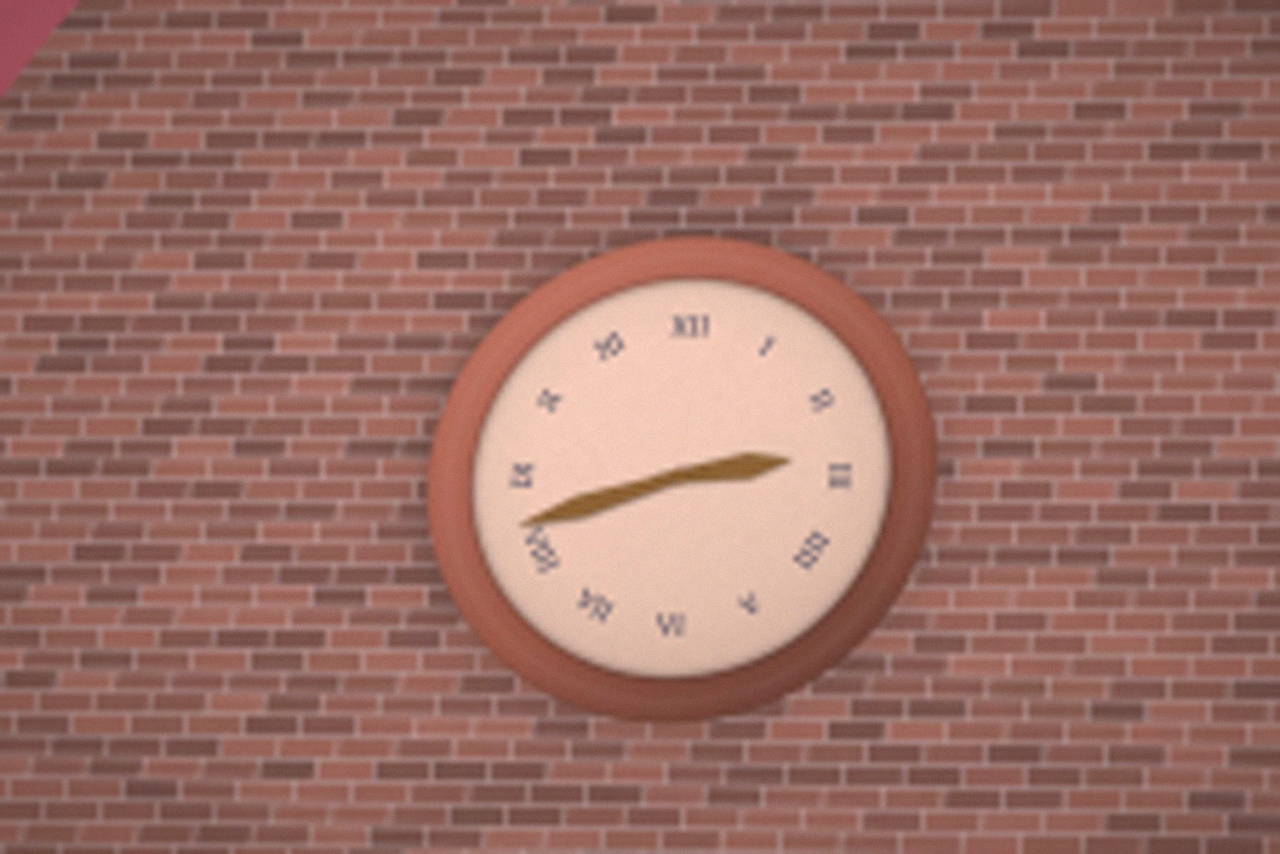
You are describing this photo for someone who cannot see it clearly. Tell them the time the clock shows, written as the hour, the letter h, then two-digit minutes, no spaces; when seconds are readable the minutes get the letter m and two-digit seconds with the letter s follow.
2h42
